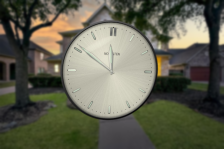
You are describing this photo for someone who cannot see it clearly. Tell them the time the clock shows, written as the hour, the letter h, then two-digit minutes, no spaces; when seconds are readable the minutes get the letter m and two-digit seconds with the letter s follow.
11h51
